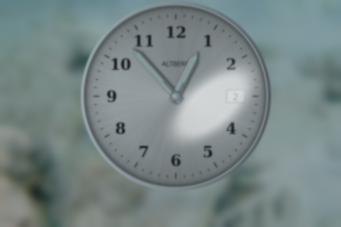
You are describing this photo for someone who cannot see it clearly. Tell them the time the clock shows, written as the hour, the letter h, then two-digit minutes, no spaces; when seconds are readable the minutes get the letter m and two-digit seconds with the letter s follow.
12h53
